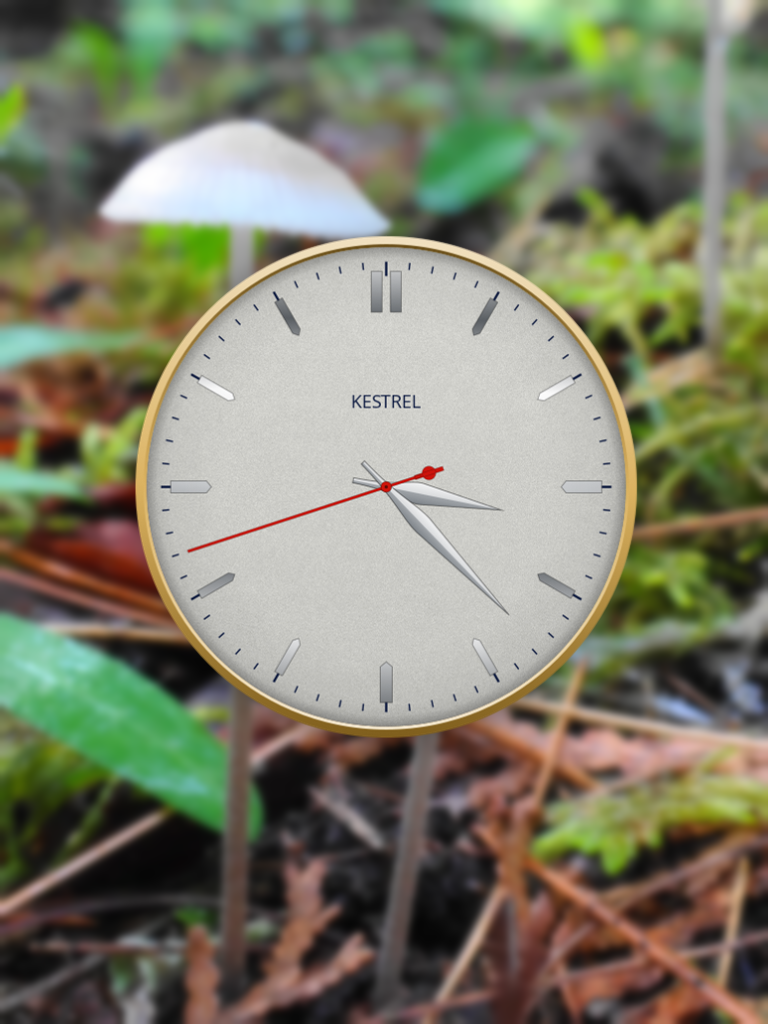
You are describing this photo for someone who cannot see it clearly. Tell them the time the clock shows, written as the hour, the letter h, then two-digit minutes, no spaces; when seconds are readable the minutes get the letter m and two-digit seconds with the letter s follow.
3h22m42s
